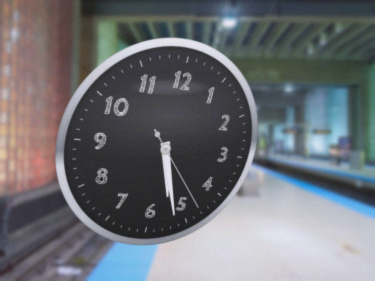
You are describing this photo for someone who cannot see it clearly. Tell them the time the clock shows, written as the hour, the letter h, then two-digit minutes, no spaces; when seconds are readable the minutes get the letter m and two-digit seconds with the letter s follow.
5h26m23s
